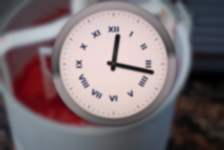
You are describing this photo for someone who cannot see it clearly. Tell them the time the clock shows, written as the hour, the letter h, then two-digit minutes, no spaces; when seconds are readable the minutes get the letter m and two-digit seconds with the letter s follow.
12h17
